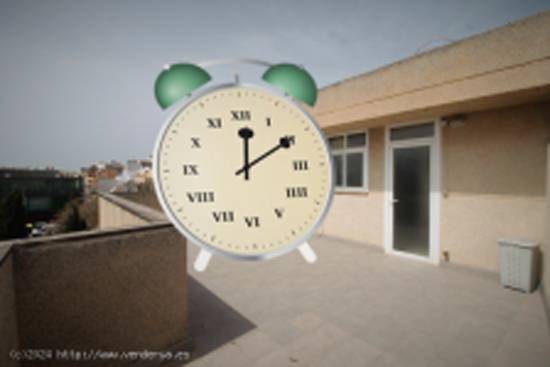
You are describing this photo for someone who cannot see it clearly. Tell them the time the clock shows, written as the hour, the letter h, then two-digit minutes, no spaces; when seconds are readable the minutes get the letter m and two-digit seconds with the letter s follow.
12h10
